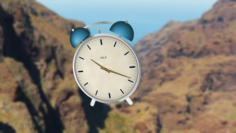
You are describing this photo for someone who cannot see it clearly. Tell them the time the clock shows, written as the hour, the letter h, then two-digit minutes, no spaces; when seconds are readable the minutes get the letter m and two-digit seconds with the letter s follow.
10h19
